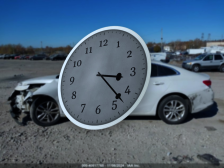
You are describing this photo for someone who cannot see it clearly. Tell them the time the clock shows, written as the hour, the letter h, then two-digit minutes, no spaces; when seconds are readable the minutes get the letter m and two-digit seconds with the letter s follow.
3h23
